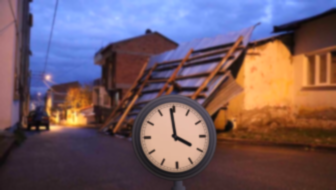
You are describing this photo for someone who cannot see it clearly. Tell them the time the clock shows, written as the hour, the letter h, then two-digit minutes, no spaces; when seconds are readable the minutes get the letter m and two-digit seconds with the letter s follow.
3h59
